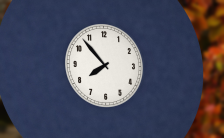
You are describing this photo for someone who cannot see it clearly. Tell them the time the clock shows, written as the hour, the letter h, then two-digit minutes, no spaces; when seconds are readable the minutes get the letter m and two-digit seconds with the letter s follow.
7h53
